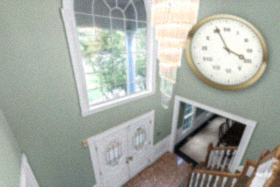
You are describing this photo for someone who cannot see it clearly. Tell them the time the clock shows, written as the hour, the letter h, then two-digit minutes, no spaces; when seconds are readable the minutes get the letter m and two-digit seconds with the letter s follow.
3h56
